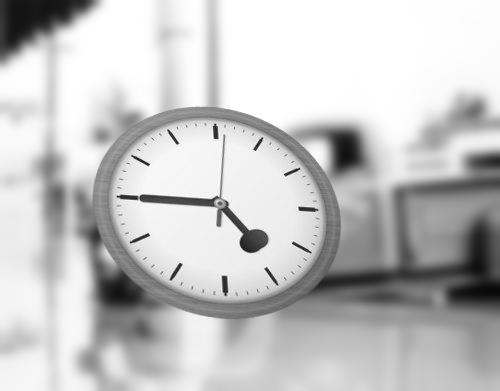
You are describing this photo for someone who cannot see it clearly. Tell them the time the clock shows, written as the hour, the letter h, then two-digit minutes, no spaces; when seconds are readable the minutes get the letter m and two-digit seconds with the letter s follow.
4h45m01s
